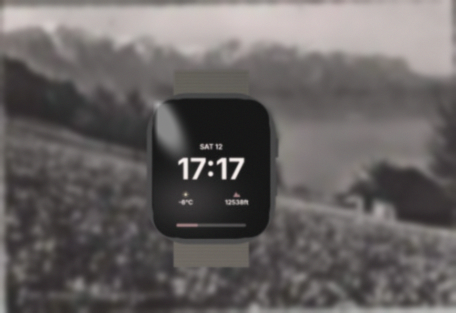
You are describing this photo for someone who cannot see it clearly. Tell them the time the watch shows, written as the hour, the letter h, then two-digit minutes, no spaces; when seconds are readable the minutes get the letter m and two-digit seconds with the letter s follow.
17h17
